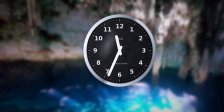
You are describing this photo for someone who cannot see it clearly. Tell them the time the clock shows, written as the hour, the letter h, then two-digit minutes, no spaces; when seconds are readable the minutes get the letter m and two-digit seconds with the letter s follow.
11h34
